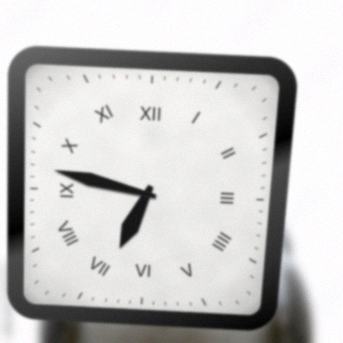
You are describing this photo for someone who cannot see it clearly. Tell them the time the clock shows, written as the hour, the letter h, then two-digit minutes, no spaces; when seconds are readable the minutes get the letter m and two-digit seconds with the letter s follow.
6h47
